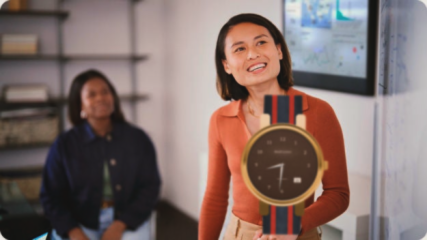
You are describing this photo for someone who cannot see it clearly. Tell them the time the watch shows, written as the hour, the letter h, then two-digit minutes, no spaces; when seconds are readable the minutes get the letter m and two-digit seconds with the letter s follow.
8h31
